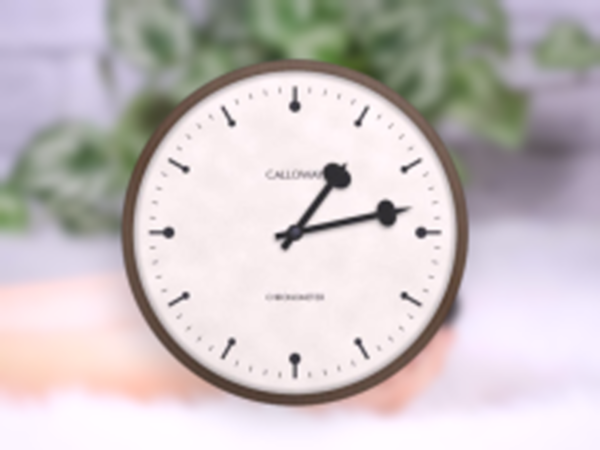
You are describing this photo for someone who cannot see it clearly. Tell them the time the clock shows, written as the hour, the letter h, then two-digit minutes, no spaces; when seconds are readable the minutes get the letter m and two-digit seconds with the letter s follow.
1h13
